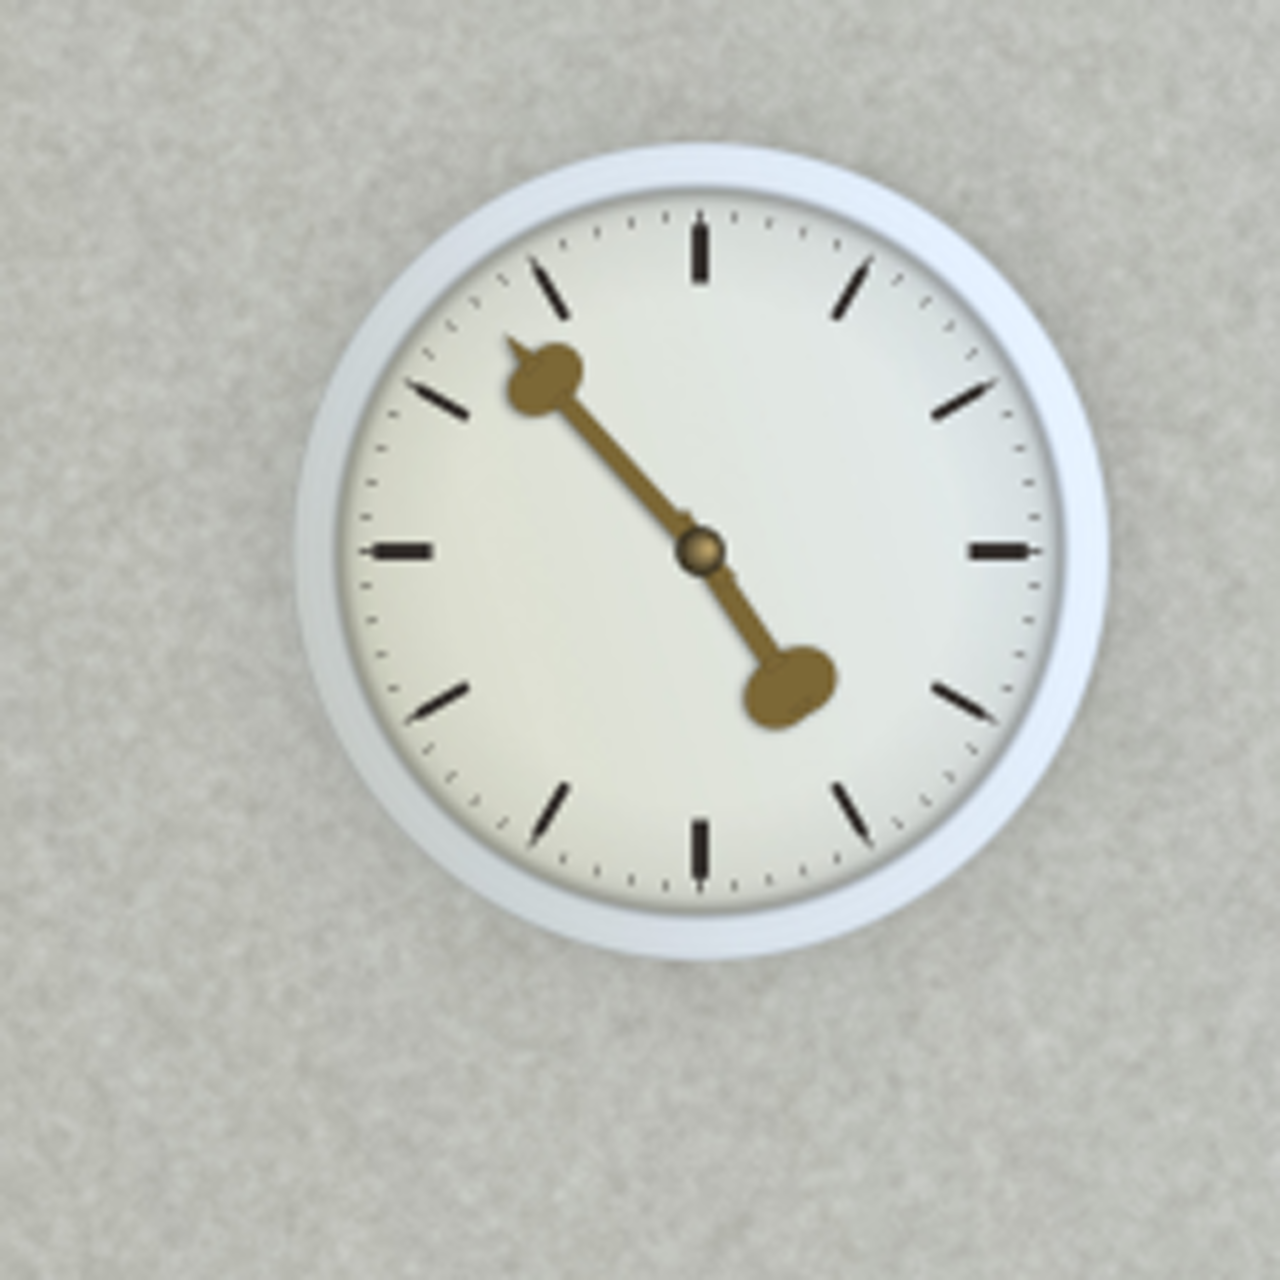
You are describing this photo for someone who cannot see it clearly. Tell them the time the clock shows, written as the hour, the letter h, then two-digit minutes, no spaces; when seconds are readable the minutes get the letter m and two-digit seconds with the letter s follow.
4h53
